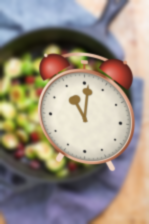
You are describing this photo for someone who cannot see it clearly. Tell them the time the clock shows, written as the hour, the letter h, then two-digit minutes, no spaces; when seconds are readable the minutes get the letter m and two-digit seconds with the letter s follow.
11h01
